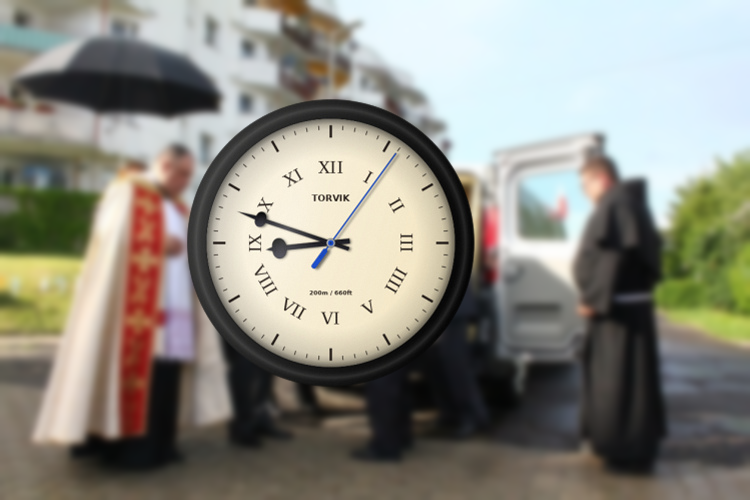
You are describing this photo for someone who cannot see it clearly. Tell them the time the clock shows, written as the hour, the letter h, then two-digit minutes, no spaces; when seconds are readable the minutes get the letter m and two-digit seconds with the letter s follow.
8h48m06s
